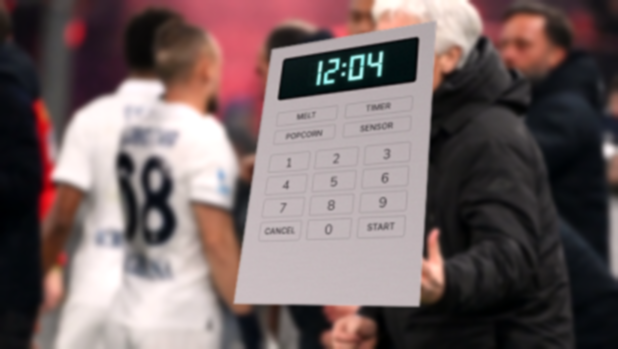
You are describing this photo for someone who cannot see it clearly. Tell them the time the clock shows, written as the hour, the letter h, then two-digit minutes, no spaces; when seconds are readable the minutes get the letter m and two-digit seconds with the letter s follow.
12h04
